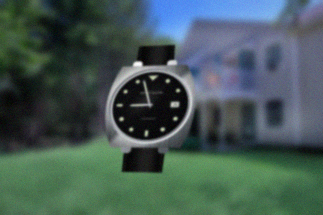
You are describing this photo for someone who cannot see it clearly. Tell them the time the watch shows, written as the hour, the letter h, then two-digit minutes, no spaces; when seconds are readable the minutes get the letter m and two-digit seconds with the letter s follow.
8h57
